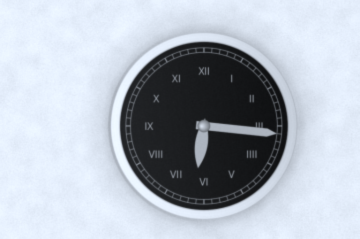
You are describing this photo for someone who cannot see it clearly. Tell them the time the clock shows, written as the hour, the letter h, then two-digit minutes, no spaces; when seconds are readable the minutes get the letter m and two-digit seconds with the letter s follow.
6h16
